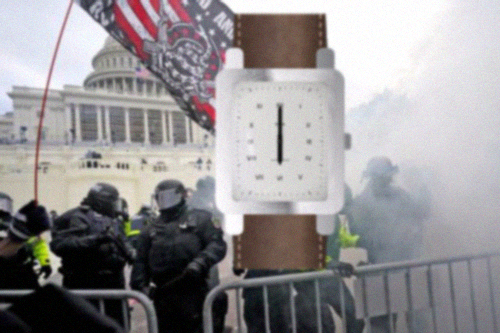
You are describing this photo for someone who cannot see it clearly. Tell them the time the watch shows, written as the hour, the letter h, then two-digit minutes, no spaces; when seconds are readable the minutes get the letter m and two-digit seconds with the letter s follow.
6h00
